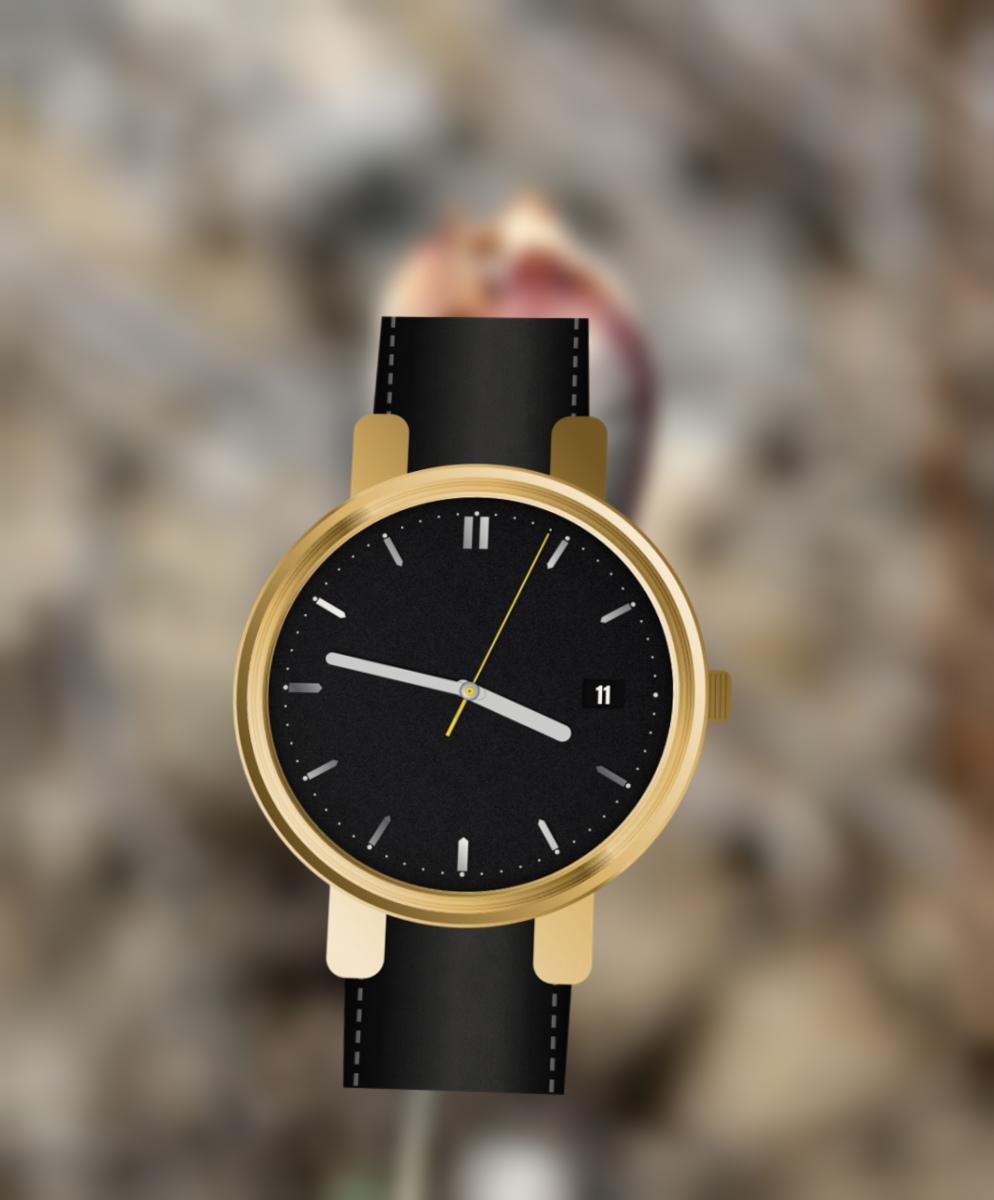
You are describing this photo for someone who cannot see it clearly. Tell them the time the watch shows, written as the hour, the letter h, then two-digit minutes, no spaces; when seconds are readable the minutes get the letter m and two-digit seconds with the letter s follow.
3h47m04s
